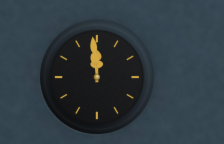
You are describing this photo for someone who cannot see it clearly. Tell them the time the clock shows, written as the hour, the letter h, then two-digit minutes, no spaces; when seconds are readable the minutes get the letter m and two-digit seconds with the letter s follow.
11h59
